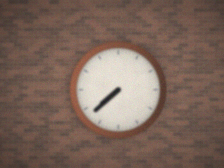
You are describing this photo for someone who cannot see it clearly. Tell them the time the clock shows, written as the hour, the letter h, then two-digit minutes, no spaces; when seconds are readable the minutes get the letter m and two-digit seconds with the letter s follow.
7h38
